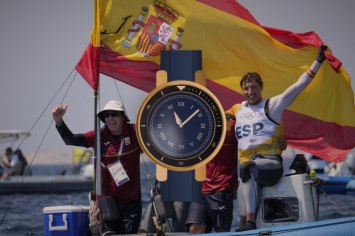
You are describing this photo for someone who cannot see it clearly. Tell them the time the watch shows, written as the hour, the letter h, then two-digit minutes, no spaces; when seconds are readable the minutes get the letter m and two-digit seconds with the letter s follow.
11h08
